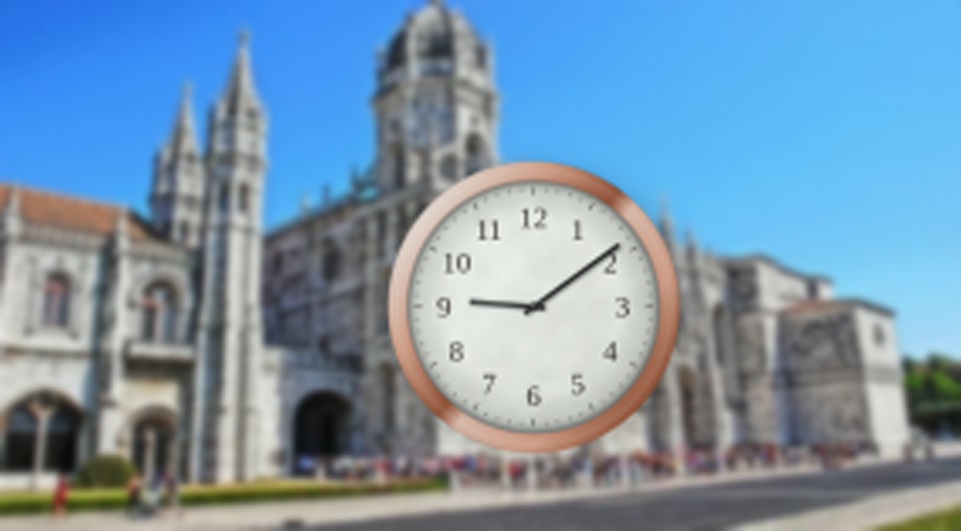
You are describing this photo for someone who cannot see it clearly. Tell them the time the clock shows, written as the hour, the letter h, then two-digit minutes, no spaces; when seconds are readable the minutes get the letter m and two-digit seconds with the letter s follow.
9h09
